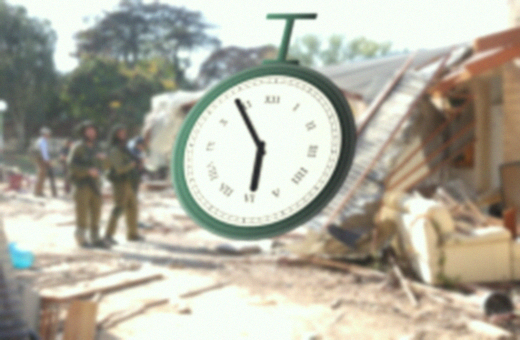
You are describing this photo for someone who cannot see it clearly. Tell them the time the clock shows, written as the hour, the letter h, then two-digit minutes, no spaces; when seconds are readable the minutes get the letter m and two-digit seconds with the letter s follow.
5h54
